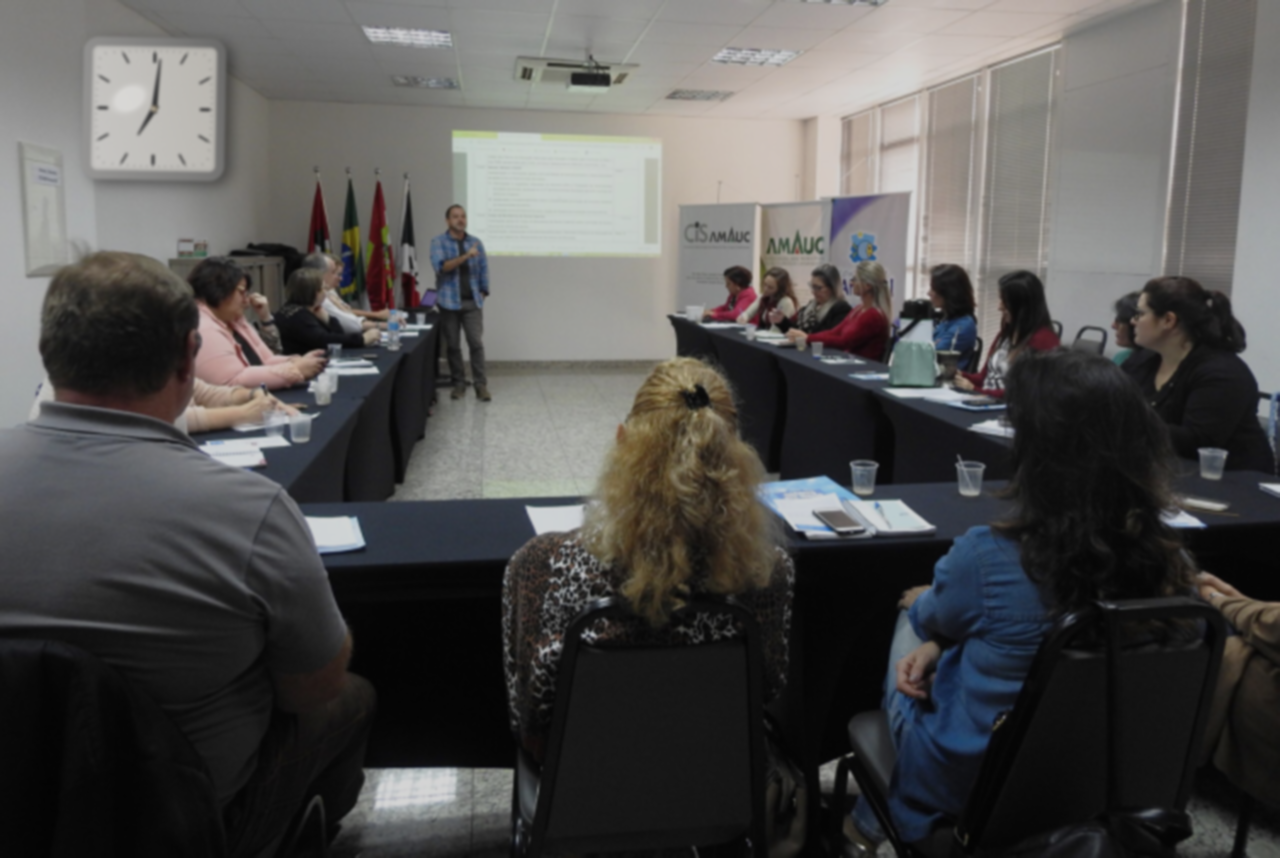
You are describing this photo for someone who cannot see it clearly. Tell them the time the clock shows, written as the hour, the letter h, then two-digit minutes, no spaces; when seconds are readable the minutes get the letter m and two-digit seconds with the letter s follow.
7h01
